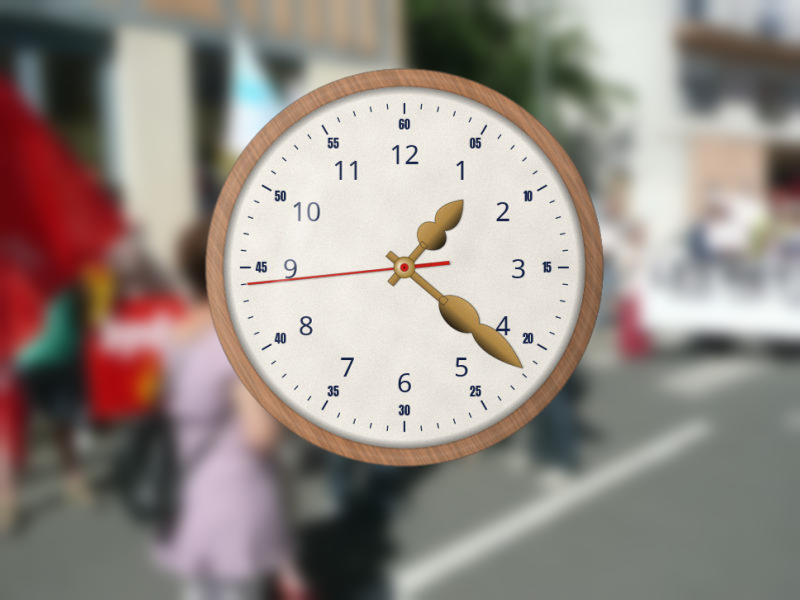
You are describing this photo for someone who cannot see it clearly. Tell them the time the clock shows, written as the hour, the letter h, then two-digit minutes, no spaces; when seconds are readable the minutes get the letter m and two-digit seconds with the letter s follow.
1h21m44s
